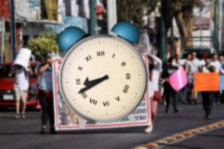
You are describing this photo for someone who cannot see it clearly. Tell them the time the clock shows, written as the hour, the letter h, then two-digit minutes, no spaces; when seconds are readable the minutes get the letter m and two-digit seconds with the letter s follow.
8h41
